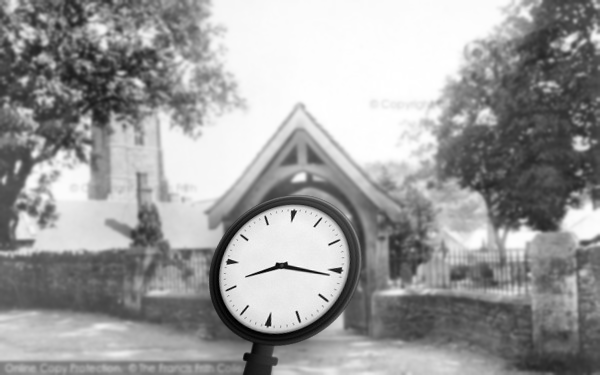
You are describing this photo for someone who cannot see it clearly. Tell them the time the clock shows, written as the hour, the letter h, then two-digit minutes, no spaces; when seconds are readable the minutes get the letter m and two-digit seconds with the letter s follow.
8h16
